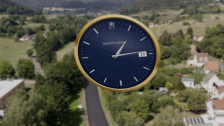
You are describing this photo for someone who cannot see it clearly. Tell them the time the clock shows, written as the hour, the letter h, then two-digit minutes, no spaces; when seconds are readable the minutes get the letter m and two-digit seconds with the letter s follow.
1h14
